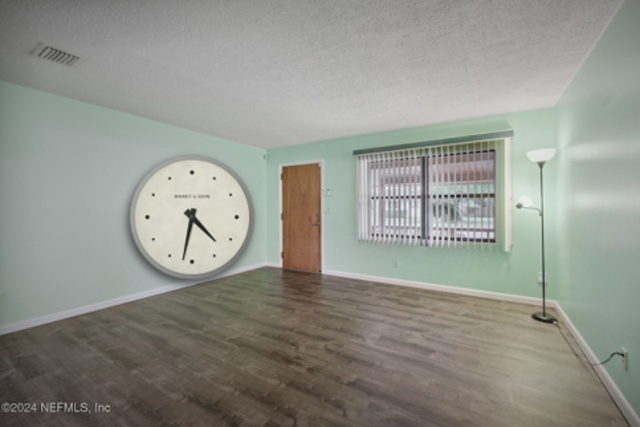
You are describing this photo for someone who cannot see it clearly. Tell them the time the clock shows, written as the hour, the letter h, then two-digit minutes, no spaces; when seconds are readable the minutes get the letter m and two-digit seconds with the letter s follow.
4h32
